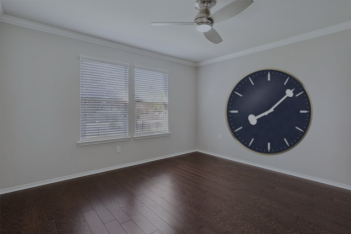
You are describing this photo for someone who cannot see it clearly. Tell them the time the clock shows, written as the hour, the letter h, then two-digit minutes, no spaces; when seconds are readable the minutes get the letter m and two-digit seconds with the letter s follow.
8h08
